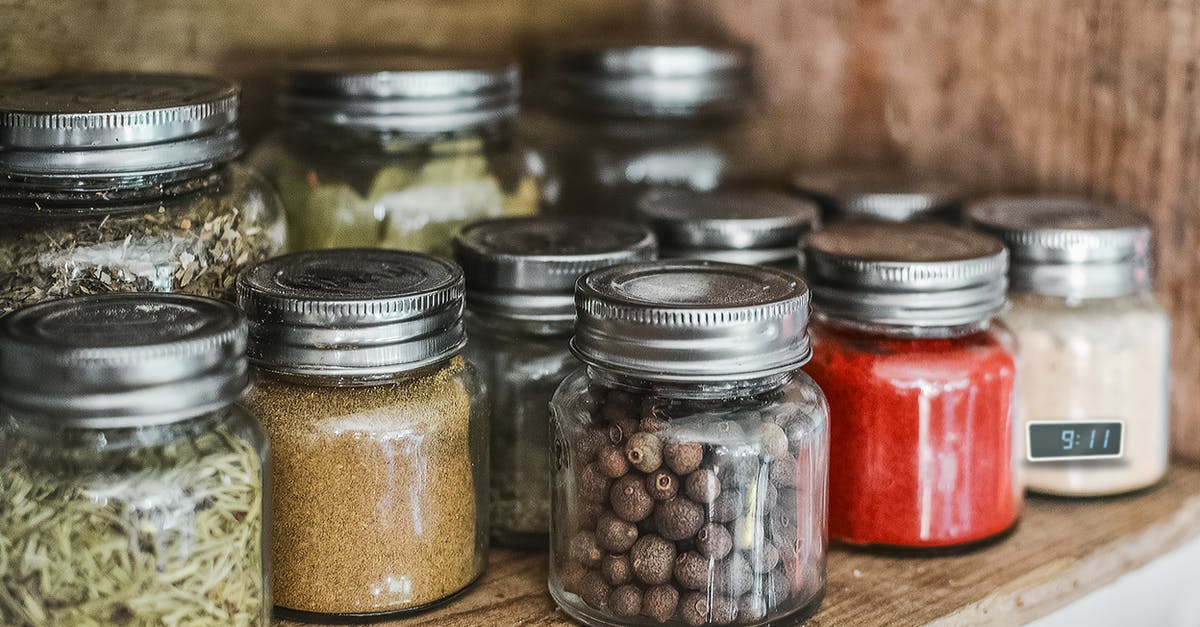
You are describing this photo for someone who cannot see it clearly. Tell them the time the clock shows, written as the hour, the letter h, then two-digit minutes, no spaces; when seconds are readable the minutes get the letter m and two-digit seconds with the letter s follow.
9h11
